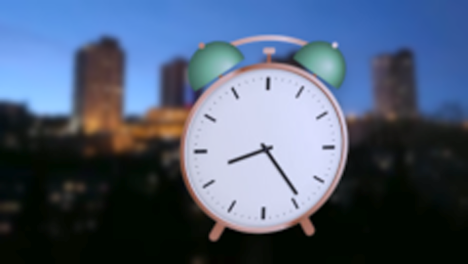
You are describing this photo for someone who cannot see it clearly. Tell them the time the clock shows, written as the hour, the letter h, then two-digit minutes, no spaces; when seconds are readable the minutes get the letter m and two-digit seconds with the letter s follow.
8h24
